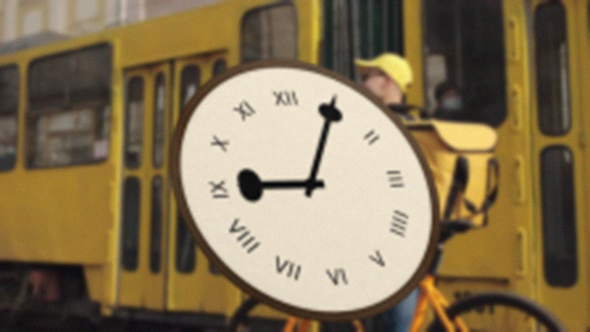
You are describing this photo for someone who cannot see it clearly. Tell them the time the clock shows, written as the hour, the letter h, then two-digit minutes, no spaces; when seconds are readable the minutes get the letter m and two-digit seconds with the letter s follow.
9h05
